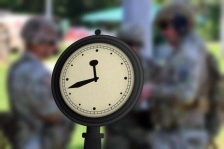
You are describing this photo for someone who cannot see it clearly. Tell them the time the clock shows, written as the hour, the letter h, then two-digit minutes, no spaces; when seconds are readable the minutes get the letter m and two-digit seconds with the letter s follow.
11h42
